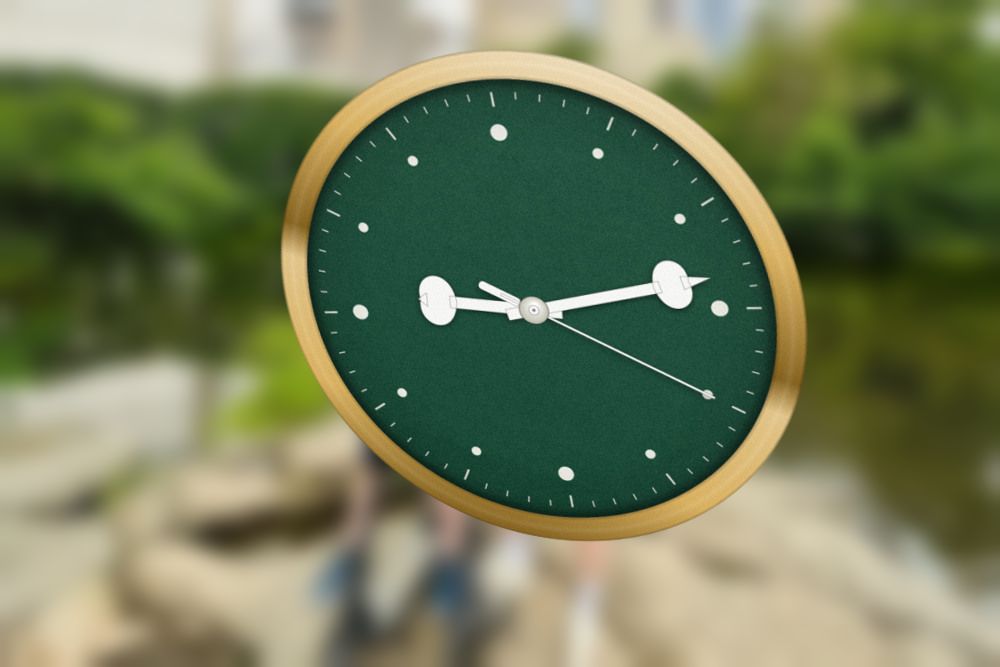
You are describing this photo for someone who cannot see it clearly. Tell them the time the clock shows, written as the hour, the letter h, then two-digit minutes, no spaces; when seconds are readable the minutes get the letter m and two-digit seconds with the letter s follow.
9h13m20s
